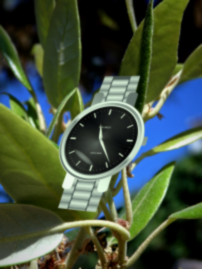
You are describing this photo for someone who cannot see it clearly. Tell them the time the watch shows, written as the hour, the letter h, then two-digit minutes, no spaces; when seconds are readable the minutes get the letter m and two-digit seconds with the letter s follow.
11h24
